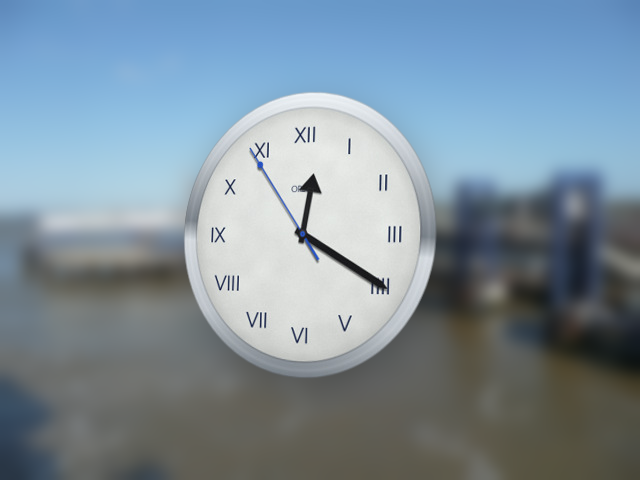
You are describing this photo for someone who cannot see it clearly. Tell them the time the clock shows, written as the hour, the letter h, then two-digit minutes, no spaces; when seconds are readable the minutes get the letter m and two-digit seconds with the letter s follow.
12h19m54s
